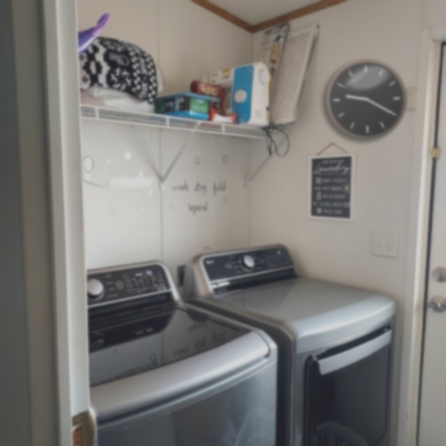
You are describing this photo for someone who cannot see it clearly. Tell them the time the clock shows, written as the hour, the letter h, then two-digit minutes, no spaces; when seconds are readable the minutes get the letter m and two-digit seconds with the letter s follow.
9h20
